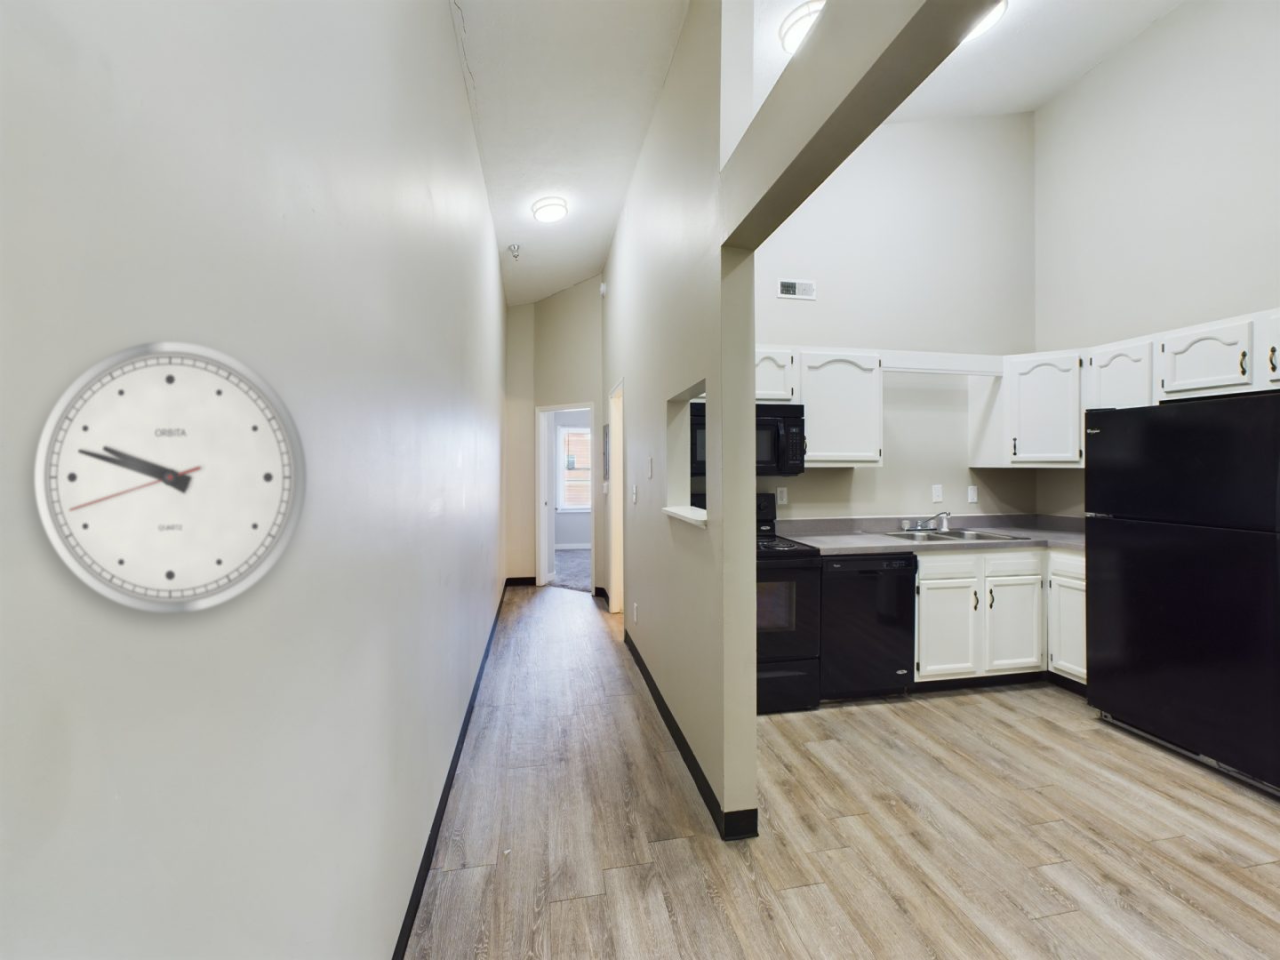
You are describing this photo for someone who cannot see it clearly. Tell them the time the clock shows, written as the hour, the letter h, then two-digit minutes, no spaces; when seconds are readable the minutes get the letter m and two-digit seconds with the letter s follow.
9h47m42s
